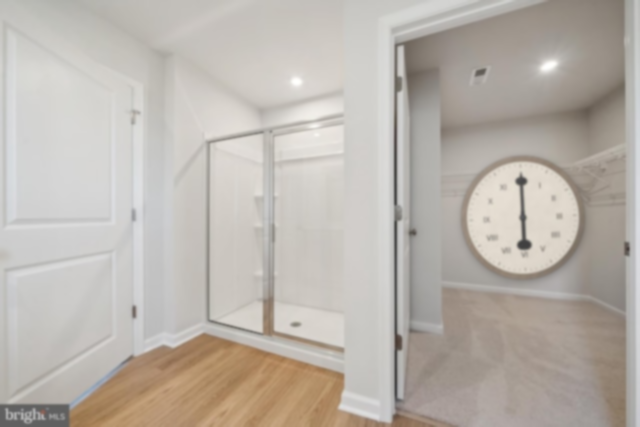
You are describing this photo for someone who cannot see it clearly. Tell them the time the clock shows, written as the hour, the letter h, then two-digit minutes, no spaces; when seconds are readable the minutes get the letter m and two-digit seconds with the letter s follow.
6h00
